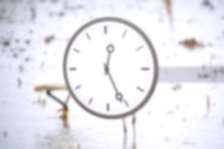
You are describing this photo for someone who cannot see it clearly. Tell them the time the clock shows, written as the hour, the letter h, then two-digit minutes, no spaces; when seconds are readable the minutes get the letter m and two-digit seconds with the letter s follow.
12h26
